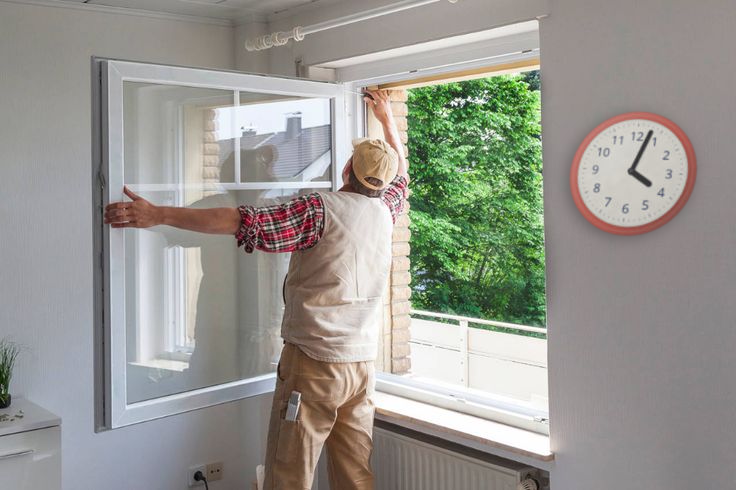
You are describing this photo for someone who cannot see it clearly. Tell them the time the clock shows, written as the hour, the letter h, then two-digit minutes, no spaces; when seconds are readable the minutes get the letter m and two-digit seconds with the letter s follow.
4h03
